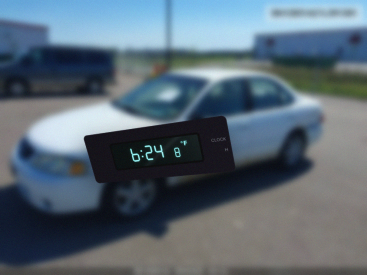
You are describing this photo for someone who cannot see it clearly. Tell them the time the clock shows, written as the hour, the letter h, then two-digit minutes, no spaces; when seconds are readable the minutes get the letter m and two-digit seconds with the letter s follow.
6h24
